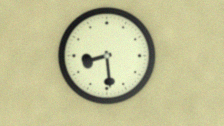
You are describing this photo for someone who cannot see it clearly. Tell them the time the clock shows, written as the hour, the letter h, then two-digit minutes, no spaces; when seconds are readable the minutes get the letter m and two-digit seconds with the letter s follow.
8h29
